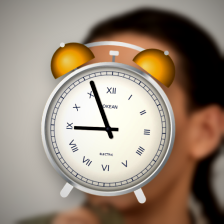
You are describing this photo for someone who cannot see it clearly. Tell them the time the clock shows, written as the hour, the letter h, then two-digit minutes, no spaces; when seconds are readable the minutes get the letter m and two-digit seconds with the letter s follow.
8h56
